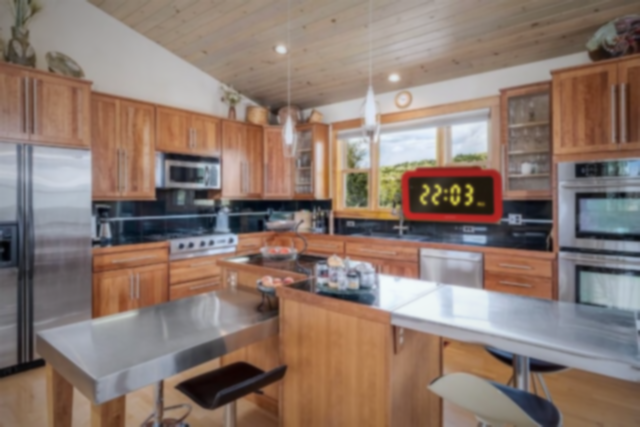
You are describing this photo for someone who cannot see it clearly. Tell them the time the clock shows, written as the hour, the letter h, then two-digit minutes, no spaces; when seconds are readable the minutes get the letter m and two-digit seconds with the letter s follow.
22h03
